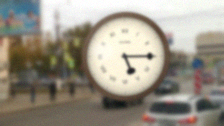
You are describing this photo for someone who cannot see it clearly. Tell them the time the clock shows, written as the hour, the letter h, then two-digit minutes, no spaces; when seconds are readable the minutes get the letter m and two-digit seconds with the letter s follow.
5h15
